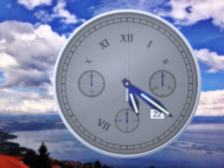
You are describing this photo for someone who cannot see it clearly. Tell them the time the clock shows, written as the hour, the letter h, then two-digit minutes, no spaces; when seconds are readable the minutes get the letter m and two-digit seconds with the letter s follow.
5h21
